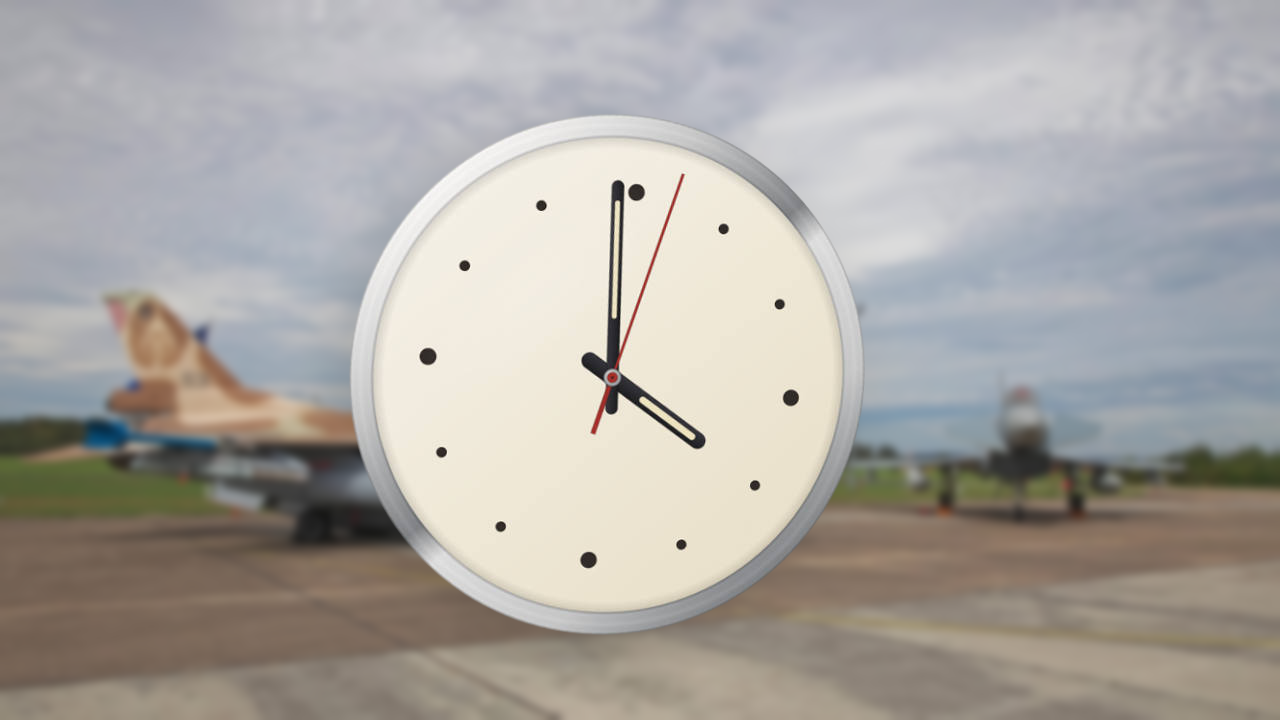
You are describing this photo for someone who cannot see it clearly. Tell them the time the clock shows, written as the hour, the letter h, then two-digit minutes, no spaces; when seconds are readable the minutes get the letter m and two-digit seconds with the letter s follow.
3h59m02s
